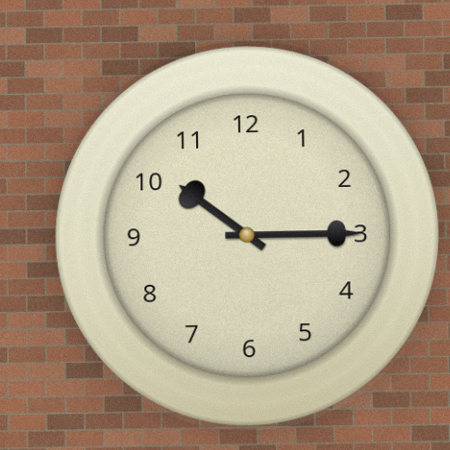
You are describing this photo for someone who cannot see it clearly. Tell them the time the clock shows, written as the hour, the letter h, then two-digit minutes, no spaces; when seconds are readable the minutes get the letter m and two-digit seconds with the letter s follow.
10h15
